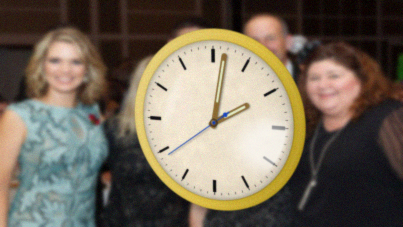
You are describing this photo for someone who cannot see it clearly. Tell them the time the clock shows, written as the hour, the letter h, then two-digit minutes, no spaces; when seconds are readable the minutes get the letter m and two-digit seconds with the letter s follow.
2h01m39s
